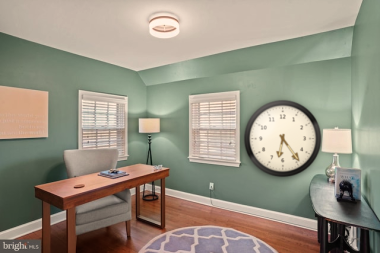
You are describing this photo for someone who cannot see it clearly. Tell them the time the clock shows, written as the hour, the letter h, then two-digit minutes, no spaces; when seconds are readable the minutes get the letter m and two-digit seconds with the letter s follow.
6h24
